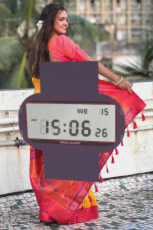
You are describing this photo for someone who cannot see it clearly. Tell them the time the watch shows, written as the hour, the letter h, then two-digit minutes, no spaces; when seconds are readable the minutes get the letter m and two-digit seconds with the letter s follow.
15h06m26s
